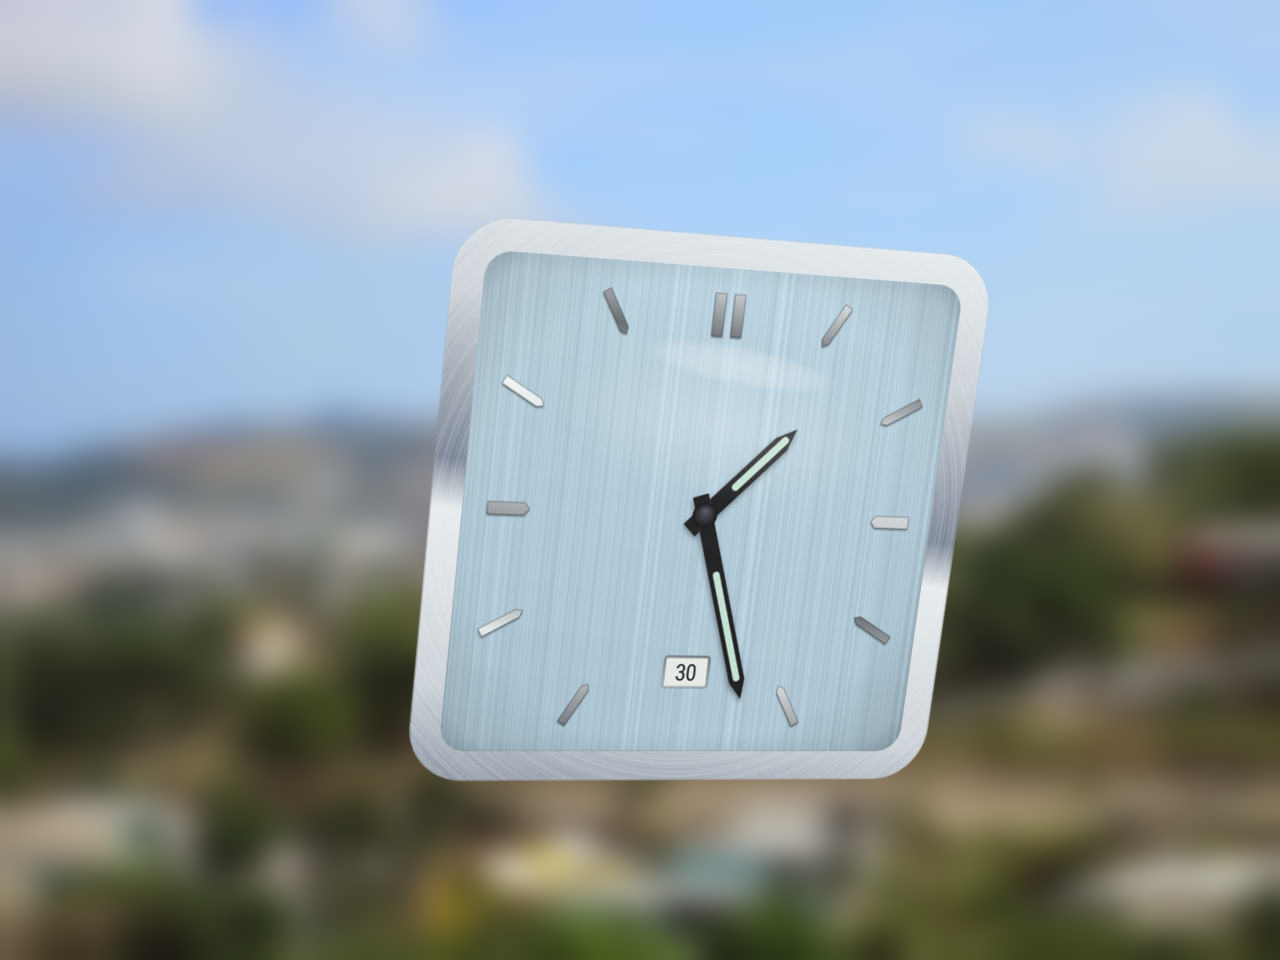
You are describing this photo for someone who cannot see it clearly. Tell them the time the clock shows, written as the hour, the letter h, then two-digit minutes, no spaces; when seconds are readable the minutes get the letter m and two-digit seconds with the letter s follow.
1h27
